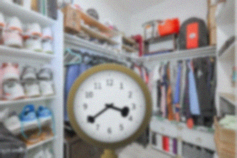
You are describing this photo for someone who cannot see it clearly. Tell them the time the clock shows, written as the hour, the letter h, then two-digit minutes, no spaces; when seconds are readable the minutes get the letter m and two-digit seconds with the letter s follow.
3h39
